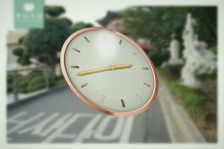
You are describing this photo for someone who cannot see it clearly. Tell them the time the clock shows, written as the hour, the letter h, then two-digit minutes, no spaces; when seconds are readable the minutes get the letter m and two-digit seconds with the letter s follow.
2h43
